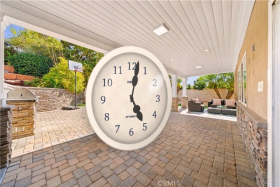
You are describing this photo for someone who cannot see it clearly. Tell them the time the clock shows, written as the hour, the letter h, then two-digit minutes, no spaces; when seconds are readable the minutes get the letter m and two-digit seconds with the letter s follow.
5h02
